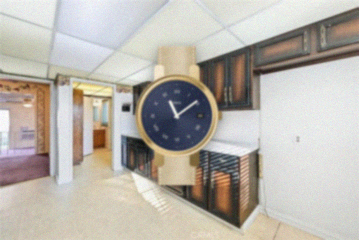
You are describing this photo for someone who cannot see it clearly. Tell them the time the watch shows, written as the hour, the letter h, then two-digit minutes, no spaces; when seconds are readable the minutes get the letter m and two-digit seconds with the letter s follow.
11h09
